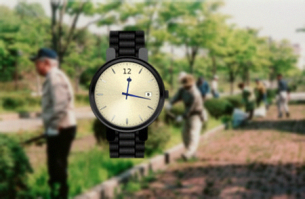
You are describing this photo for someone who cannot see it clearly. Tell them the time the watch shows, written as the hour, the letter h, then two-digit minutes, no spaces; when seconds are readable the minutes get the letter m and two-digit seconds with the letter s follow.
12h17
